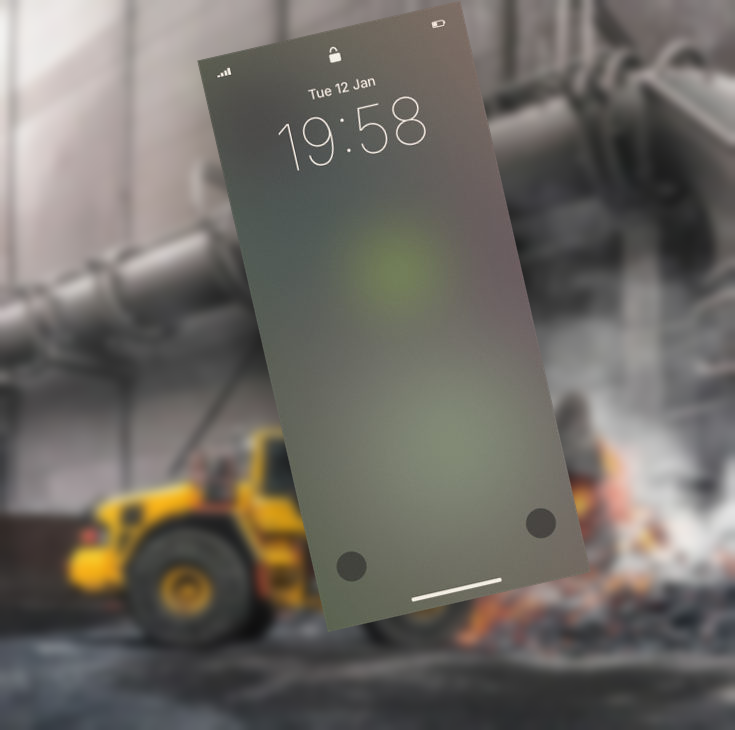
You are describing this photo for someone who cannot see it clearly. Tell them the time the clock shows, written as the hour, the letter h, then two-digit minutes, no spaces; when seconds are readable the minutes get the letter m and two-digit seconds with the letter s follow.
19h58
